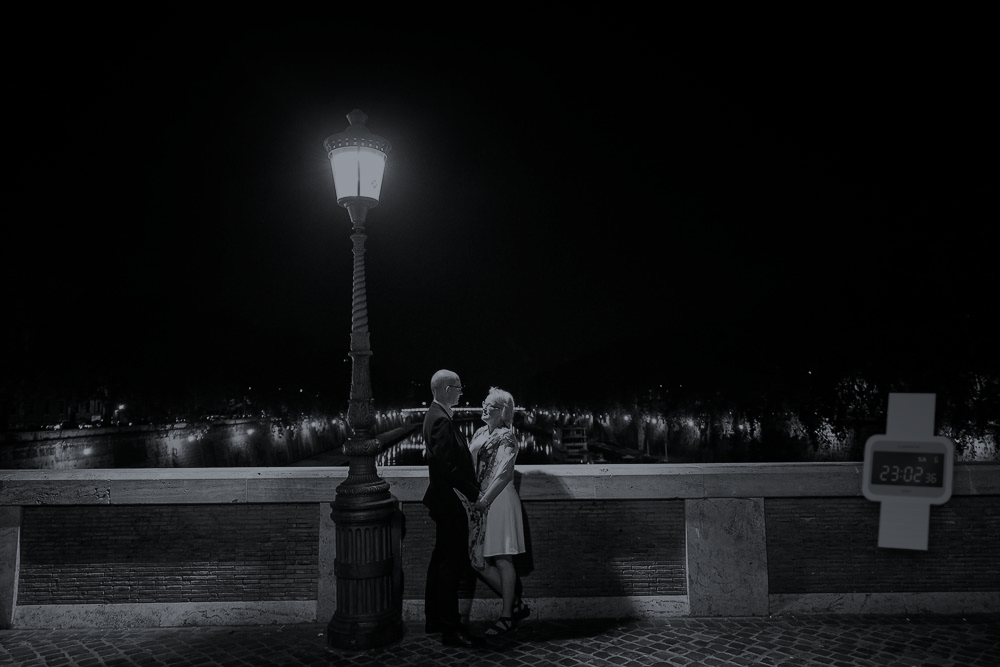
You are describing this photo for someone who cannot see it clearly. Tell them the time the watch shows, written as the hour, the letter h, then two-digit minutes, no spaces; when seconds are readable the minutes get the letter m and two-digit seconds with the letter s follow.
23h02
